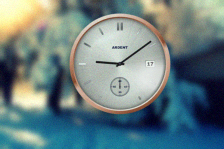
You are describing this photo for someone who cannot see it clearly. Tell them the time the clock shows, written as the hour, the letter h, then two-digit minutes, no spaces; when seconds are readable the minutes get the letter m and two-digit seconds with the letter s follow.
9h09
